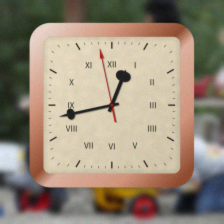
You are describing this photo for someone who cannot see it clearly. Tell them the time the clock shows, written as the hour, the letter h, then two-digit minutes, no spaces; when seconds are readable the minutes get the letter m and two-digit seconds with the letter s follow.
12h42m58s
